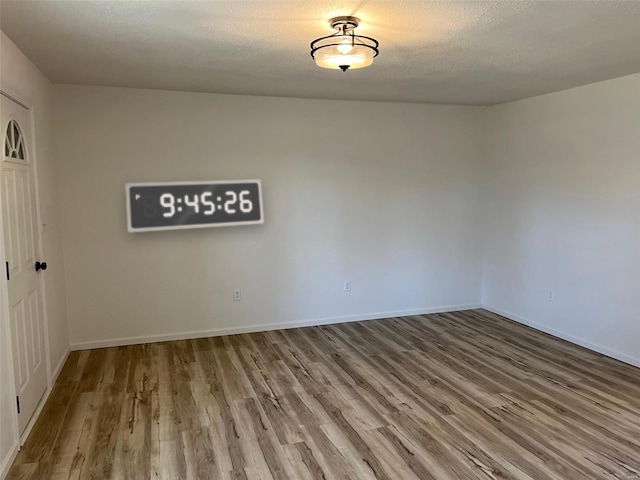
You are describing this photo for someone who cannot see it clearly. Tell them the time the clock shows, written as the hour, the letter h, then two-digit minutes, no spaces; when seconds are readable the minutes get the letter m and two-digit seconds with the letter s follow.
9h45m26s
